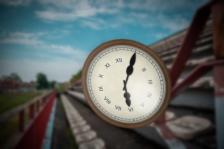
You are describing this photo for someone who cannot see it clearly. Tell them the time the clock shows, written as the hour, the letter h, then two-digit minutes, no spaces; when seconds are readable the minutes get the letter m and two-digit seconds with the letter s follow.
6h05
